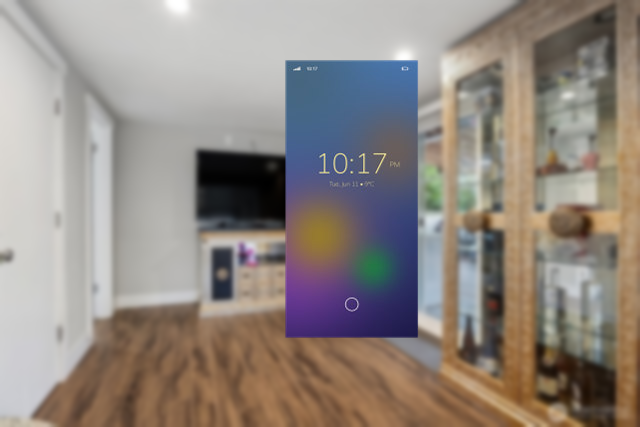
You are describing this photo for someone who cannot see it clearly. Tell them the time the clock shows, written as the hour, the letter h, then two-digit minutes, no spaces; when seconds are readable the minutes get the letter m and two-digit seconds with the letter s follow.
10h17
